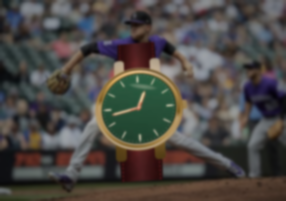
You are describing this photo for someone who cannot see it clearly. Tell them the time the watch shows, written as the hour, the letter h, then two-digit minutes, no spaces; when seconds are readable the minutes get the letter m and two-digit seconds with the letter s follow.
12h43
